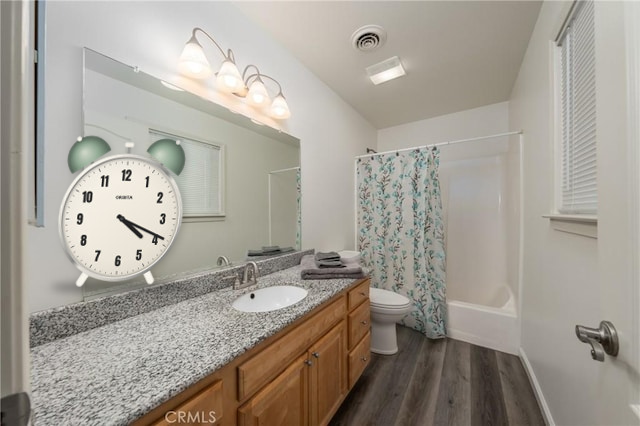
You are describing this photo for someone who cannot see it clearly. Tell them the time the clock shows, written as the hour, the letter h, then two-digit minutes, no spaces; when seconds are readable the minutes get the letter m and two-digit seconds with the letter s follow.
4h19
